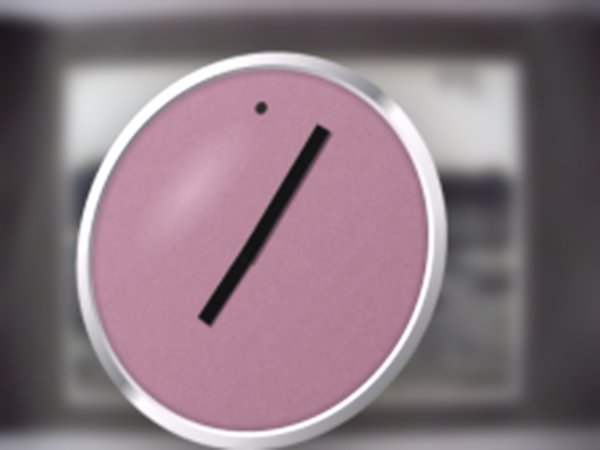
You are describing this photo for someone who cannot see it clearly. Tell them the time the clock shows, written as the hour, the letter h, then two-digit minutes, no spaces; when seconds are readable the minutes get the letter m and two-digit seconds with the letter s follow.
7h05
